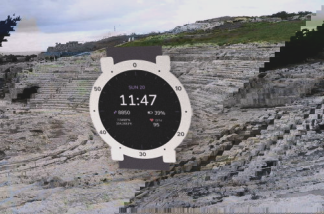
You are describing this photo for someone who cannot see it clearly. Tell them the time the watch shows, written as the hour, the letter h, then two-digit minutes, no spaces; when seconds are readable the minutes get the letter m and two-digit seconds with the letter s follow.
11h47
